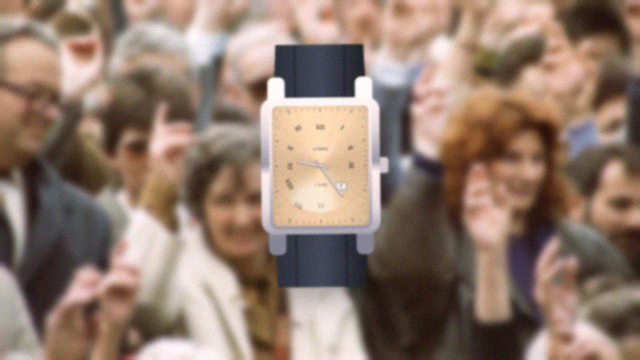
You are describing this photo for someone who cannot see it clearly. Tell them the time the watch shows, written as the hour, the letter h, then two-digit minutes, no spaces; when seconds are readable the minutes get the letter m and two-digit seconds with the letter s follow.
9h24
